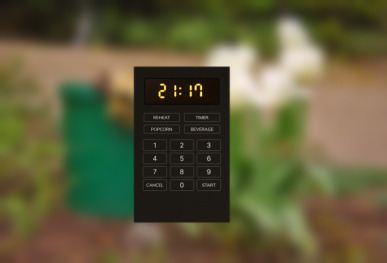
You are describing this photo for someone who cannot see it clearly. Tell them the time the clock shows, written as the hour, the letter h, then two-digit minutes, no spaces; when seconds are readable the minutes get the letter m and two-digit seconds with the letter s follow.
21h17
